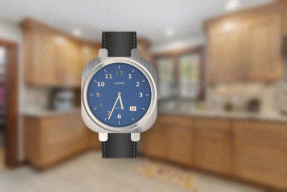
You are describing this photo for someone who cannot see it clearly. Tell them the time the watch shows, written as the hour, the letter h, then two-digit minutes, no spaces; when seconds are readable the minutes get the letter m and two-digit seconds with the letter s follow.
5h34
